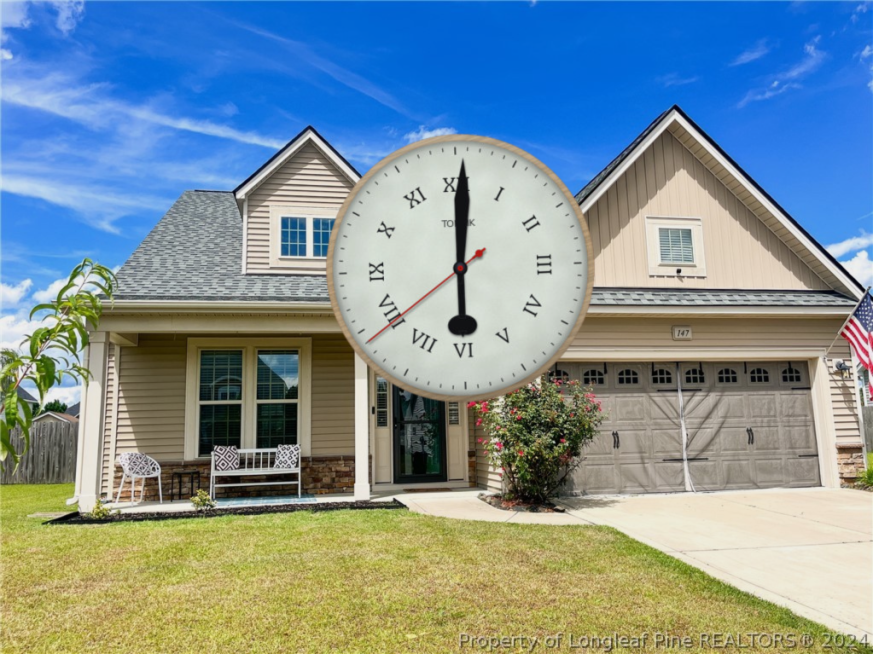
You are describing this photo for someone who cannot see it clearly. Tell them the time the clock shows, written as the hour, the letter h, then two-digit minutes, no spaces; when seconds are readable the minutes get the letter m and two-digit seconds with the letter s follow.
6h00m39s
